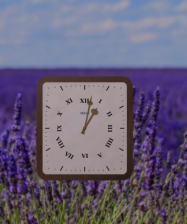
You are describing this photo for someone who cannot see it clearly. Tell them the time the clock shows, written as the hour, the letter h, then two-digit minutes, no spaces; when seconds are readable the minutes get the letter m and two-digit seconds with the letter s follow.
1h02
